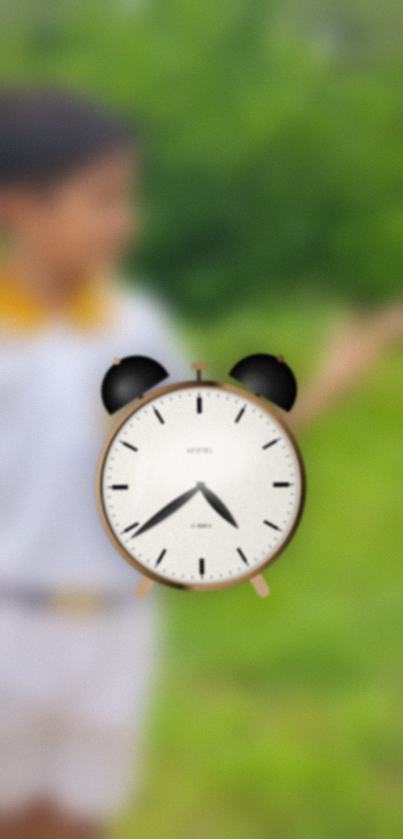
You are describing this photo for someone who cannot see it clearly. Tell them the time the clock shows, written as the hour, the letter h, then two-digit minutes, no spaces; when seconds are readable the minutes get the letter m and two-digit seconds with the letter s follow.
4h39
